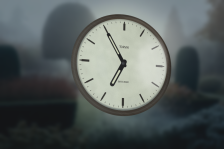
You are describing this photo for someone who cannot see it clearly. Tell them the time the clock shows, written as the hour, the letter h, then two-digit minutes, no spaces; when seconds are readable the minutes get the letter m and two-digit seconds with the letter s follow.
6h55
